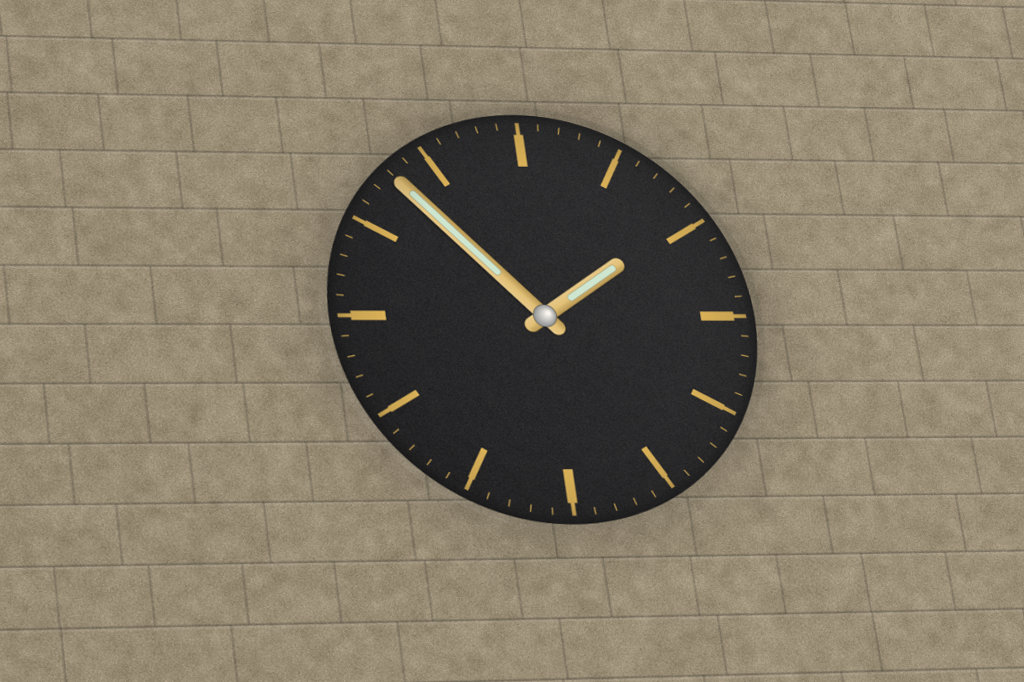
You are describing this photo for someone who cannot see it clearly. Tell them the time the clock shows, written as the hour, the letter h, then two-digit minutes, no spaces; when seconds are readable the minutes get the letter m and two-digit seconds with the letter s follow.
1h53
